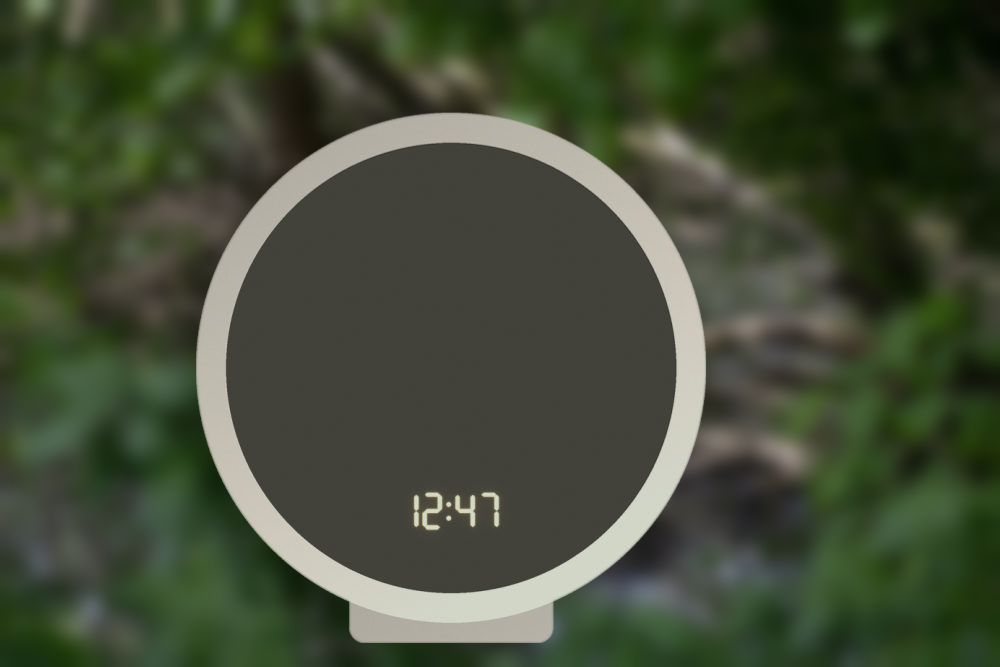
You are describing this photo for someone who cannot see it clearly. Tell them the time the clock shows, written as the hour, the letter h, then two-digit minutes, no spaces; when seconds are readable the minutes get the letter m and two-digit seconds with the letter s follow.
12h47
